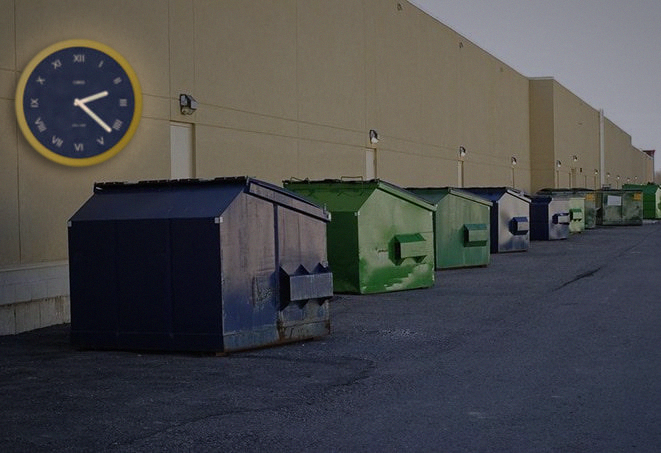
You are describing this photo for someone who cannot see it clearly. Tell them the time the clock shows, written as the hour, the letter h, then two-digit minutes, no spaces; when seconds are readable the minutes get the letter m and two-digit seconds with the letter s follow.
2h22
